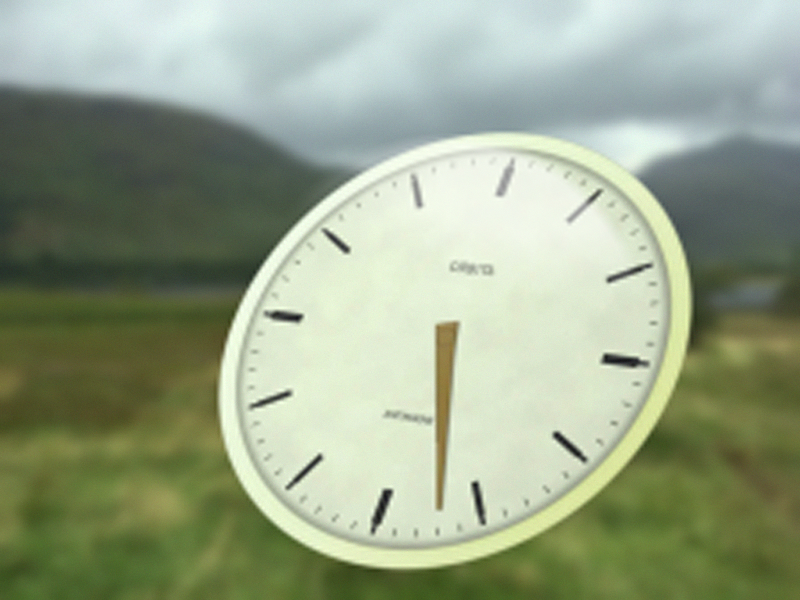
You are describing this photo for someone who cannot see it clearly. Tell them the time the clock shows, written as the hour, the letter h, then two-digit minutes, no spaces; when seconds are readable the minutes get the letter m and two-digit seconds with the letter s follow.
5h27
